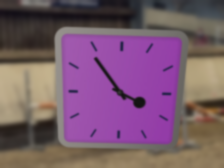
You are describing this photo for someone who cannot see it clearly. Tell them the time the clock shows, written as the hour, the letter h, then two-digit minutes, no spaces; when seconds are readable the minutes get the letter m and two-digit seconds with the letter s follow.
3h54
